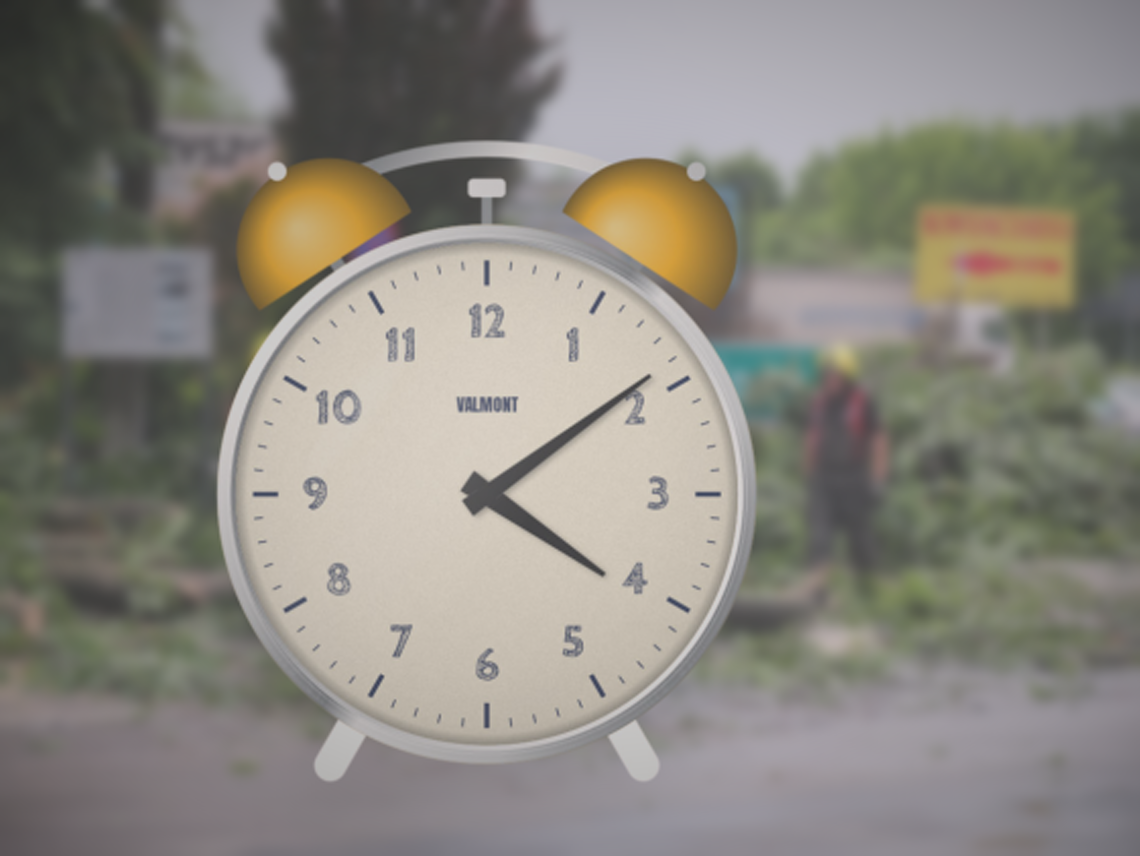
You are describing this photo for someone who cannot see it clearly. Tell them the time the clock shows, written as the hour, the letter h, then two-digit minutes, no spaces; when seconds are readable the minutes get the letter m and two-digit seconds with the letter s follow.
4h09
